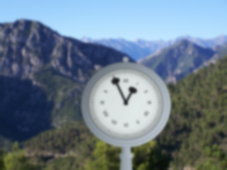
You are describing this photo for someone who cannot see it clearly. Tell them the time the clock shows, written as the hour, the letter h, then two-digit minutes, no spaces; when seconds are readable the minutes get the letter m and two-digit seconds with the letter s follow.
12h56
